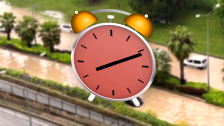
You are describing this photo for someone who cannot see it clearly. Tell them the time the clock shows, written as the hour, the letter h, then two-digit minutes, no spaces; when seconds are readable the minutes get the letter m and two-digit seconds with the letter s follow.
8h11
